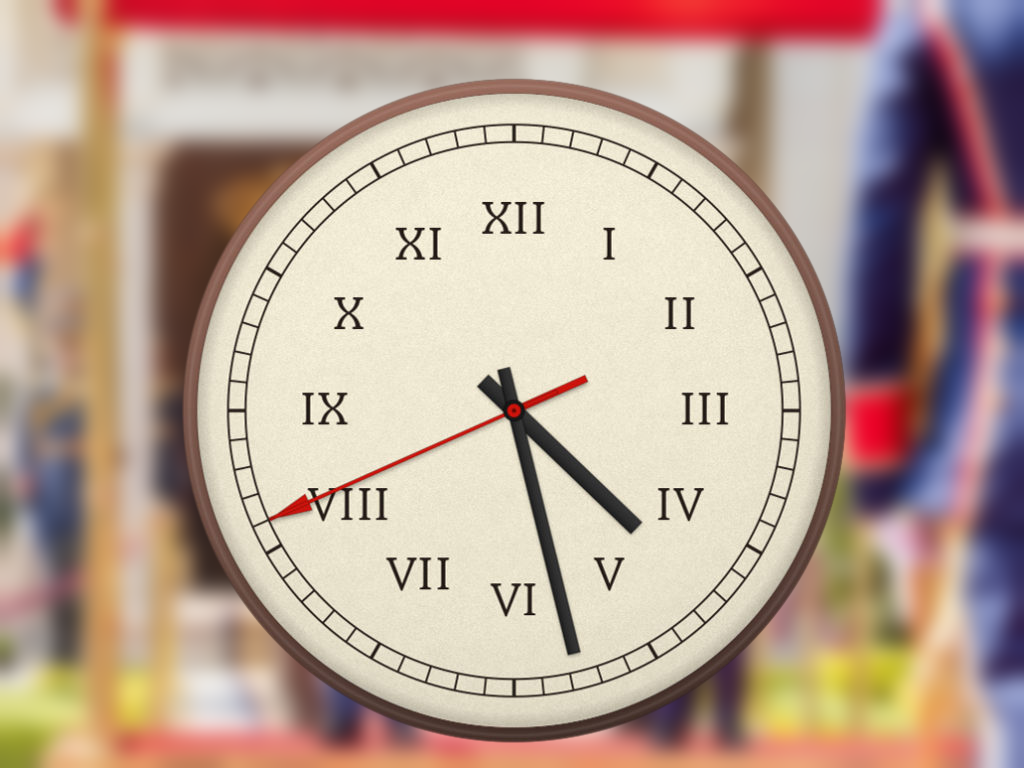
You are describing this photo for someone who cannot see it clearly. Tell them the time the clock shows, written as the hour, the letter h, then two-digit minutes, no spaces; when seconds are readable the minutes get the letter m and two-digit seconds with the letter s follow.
4h27m41s
